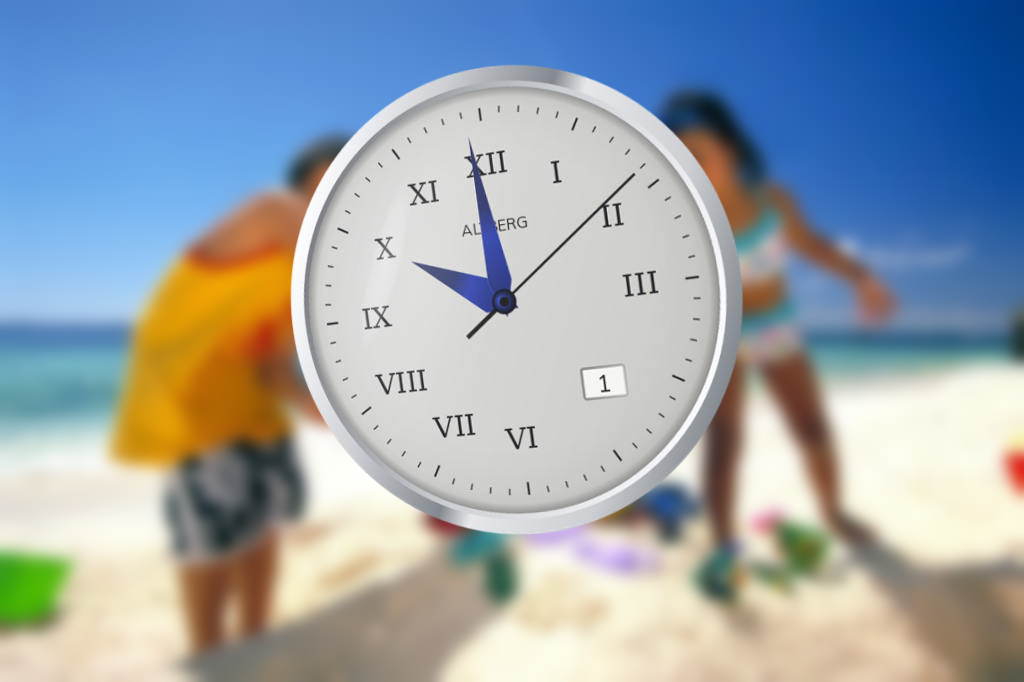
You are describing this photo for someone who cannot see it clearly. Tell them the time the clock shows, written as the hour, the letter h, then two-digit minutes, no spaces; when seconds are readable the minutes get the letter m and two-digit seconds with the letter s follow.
9h59m09s
